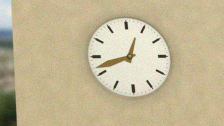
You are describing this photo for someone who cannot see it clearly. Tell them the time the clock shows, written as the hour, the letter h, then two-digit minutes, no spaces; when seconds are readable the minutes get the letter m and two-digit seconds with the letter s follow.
12h42
